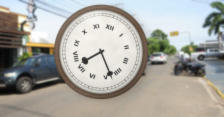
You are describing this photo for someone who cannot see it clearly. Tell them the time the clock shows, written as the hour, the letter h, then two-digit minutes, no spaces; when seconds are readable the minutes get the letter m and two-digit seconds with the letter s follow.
7h23
